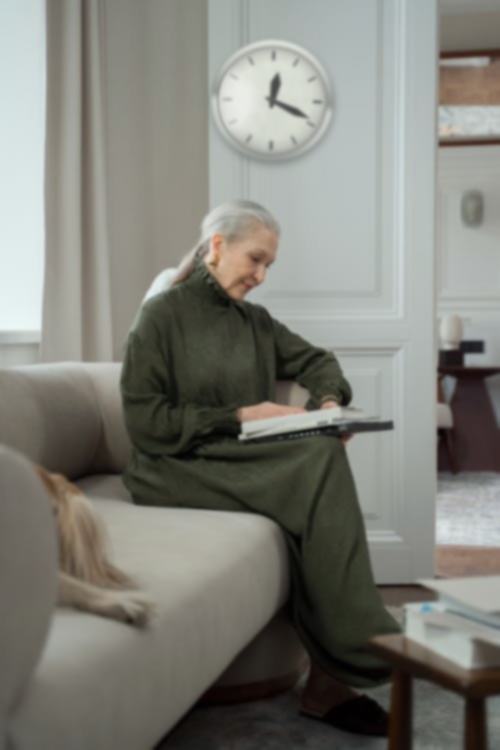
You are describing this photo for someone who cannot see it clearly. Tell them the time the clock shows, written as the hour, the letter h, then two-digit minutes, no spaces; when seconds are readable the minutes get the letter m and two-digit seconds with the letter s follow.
12h19
